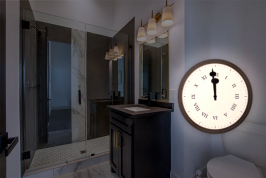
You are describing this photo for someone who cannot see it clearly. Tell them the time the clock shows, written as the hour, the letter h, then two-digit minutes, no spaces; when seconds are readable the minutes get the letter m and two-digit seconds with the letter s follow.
11h59
